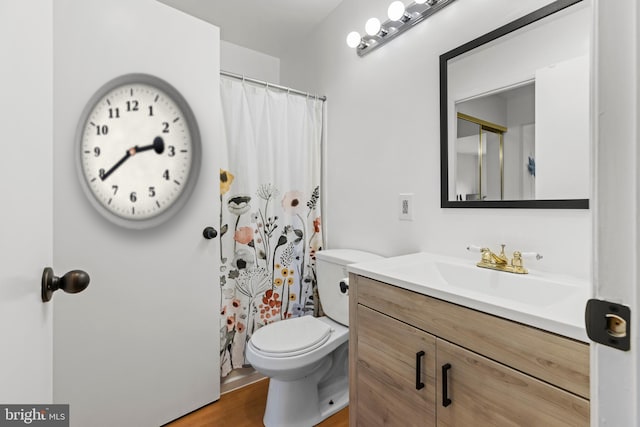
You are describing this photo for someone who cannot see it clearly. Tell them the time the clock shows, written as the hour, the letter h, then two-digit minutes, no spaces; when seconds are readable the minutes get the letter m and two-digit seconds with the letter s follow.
2h39
